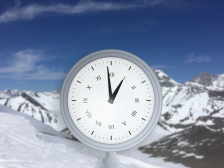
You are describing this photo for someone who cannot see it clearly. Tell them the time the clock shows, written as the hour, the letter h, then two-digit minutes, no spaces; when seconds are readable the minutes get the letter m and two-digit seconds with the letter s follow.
12h59
